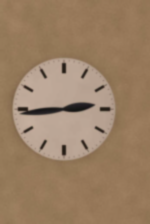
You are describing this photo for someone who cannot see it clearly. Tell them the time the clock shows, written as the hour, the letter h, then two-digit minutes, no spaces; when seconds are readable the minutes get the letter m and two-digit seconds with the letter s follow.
2h44
